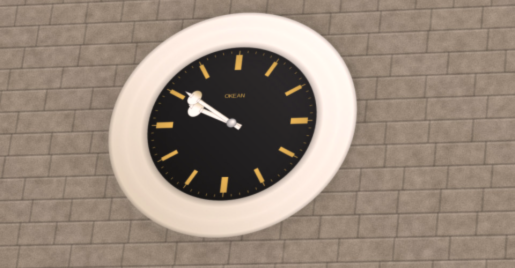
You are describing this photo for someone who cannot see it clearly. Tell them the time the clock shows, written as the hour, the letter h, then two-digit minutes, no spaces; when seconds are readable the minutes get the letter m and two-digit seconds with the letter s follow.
9h51
